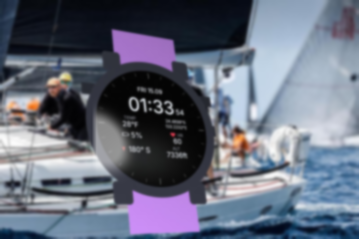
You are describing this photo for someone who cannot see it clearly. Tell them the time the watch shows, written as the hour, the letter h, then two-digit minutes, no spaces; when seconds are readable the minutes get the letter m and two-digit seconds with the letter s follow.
1h33
